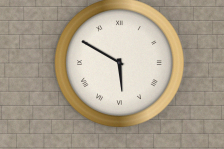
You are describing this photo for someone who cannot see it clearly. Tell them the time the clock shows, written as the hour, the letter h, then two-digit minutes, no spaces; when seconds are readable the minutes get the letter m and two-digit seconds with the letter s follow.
5h50
